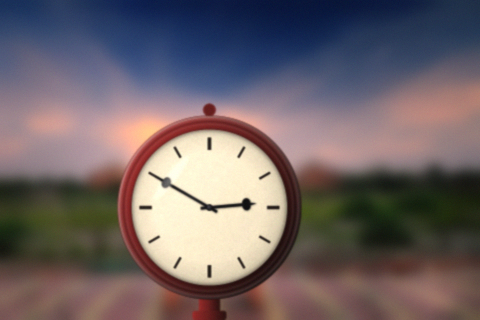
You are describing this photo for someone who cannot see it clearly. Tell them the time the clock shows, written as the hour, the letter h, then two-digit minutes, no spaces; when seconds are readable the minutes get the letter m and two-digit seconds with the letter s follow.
2h50
